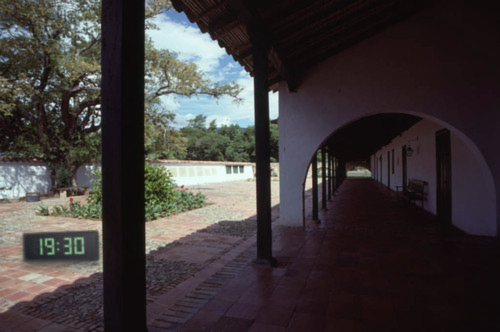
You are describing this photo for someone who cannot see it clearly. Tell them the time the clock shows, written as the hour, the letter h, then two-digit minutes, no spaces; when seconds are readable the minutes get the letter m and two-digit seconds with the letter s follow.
19h30
